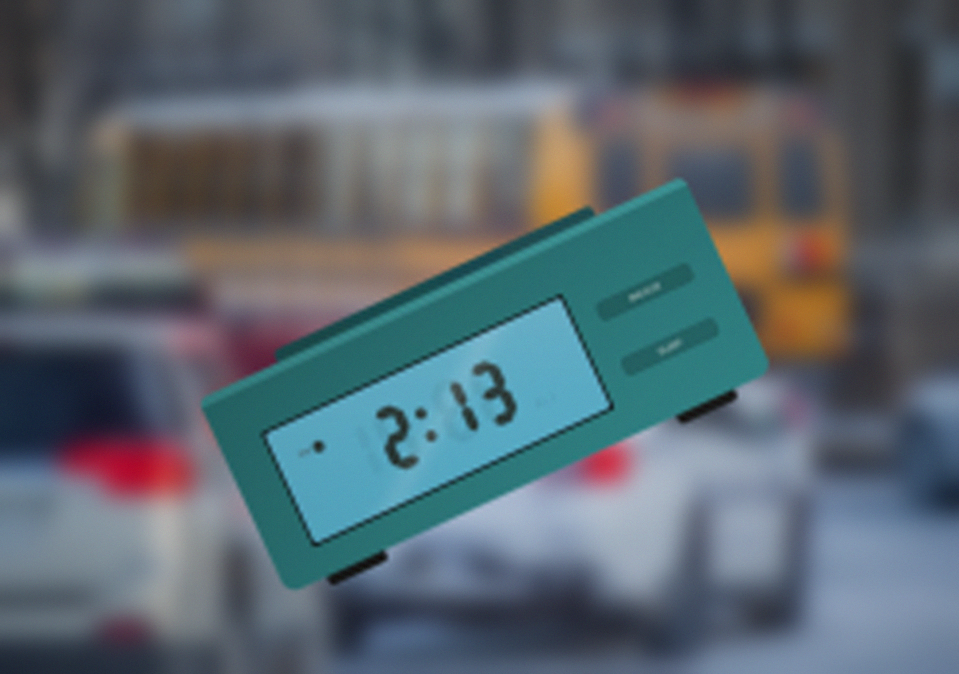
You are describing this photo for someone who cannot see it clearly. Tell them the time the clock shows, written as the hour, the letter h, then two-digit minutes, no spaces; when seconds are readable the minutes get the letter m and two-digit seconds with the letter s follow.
2h13
